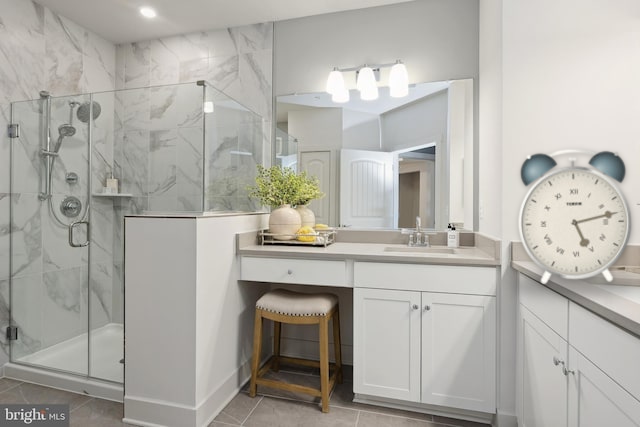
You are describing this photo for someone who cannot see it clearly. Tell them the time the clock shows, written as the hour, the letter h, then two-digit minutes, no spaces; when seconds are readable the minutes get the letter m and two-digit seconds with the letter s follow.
5h13
